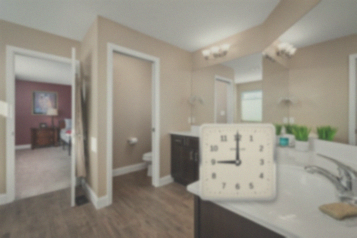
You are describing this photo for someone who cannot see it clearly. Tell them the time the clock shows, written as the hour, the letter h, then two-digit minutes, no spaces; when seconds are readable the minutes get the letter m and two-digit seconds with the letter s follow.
9h00
